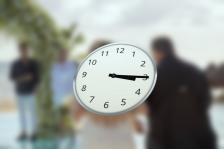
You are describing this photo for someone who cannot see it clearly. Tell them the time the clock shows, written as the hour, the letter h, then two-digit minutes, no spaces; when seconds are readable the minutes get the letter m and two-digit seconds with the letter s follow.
3h15
